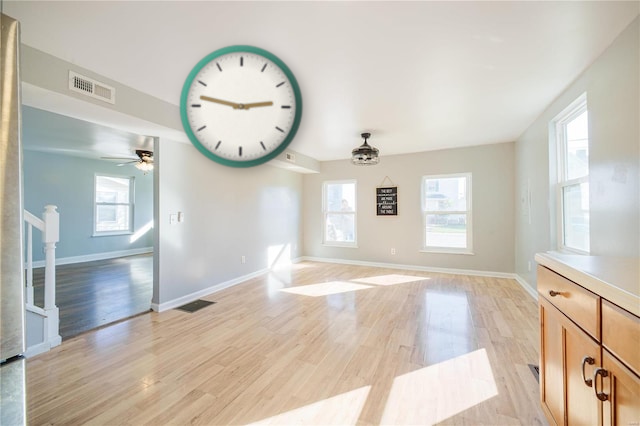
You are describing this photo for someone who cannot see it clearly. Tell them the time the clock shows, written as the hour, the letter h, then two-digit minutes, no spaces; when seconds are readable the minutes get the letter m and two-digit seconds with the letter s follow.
2h47
